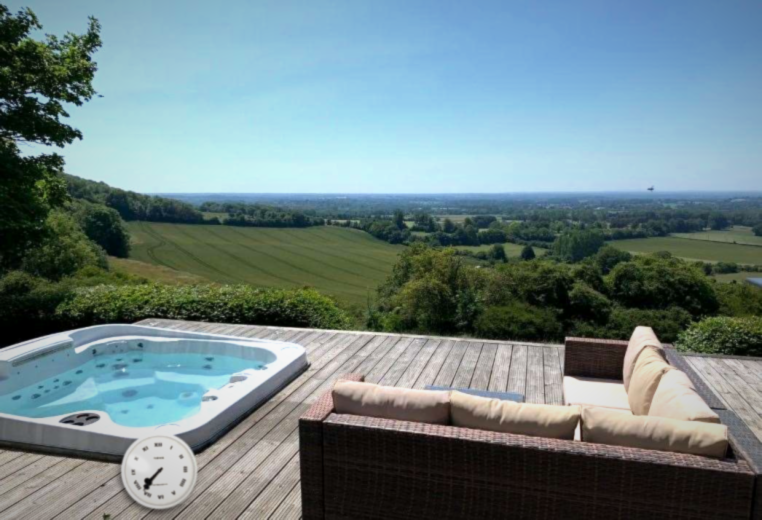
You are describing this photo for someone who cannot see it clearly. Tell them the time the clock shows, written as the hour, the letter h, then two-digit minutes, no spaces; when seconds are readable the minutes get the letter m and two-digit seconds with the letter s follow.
7h37
